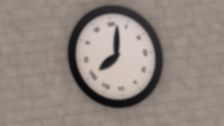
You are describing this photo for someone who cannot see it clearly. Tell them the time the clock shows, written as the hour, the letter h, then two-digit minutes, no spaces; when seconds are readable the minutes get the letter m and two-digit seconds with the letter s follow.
8h02
